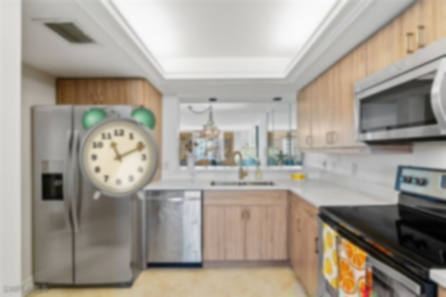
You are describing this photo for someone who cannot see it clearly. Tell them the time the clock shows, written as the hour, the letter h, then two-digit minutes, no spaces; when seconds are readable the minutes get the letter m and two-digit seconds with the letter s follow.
11h11
